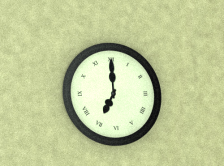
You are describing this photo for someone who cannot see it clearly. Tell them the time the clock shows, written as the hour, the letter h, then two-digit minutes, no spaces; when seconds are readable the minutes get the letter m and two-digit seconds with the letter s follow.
7h00
